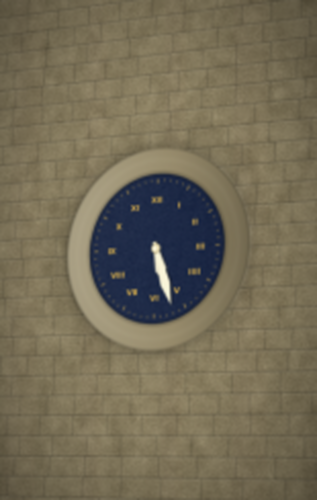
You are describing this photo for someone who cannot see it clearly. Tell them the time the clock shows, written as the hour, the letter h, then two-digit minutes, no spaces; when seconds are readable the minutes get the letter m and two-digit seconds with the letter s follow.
5h27
